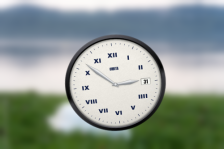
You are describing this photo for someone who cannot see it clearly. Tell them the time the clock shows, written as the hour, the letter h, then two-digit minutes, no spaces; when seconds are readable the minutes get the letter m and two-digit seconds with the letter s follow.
2h52
